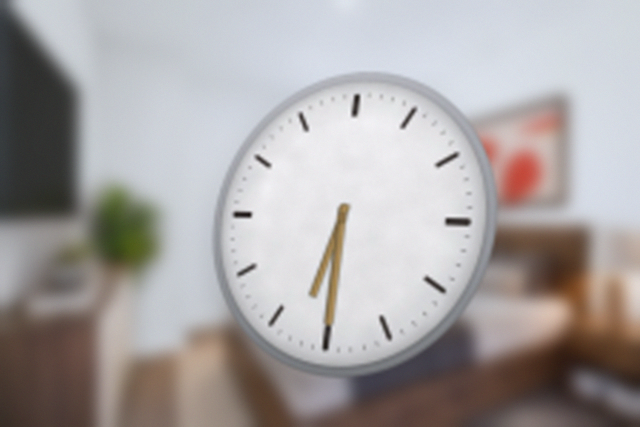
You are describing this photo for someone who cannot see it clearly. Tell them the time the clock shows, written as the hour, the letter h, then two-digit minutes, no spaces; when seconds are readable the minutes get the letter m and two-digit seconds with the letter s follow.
6h30
